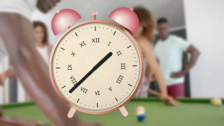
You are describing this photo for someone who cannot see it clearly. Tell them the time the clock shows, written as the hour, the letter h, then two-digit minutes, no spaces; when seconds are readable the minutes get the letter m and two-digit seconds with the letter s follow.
1h38
